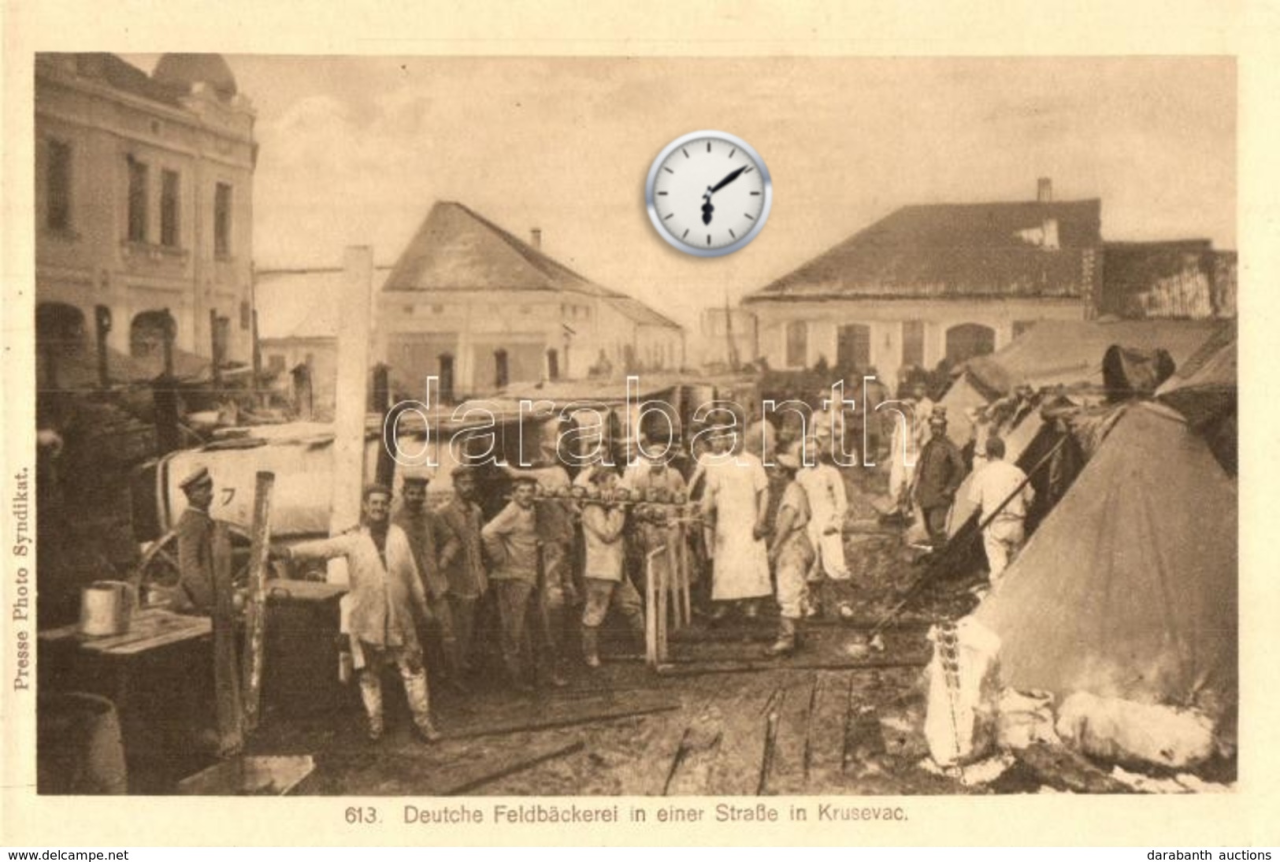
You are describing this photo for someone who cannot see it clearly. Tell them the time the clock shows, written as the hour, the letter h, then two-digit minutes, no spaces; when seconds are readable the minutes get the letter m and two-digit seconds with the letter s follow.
6h09
